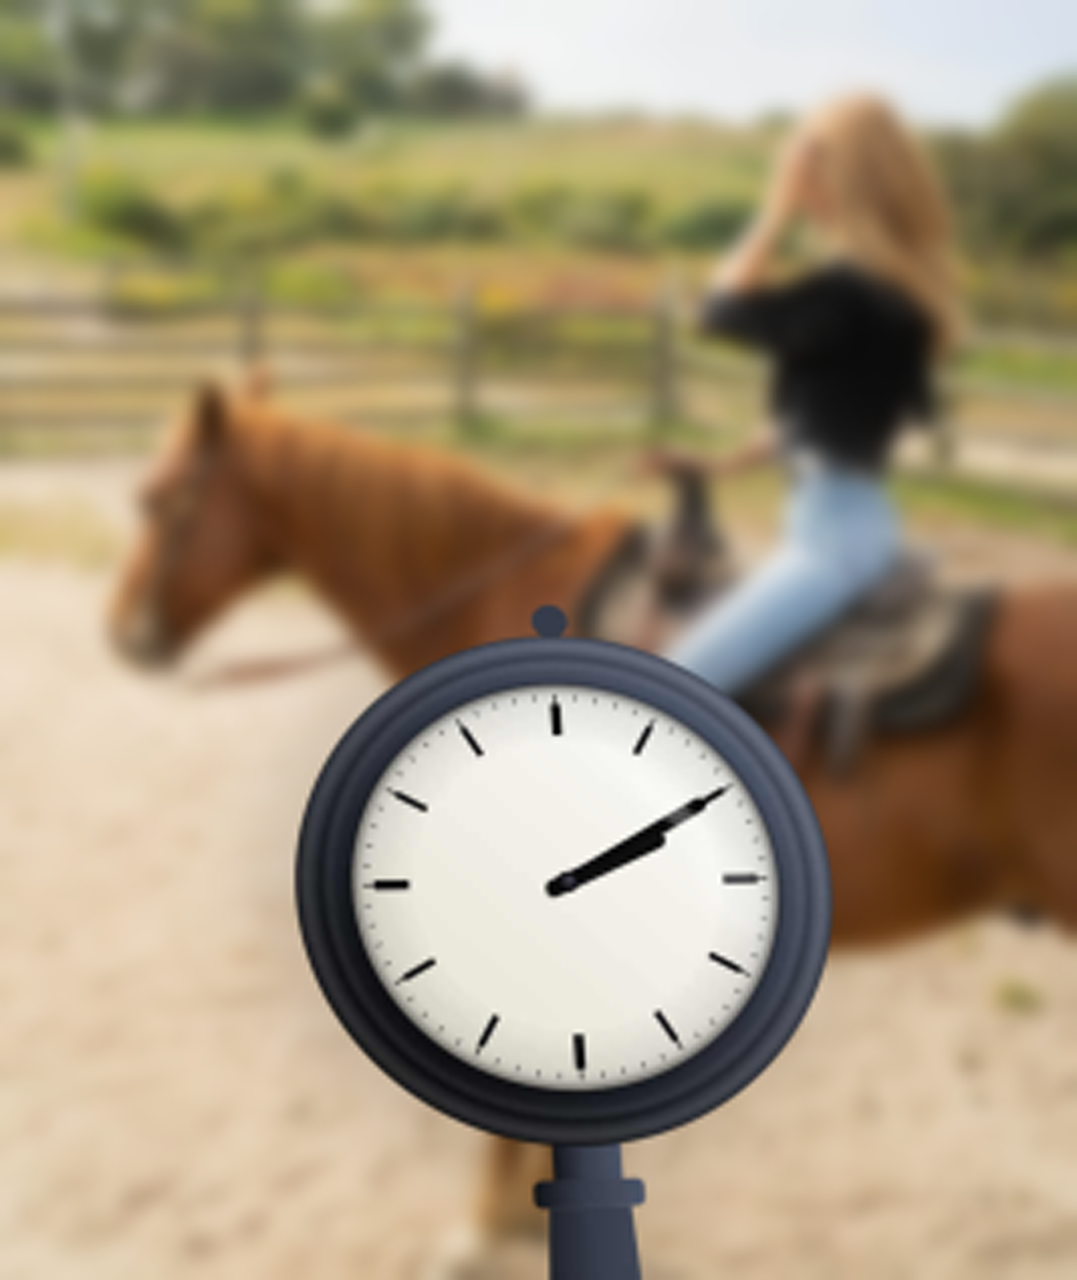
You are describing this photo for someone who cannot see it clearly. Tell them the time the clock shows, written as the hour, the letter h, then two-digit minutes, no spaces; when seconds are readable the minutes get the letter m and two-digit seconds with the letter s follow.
2h10
